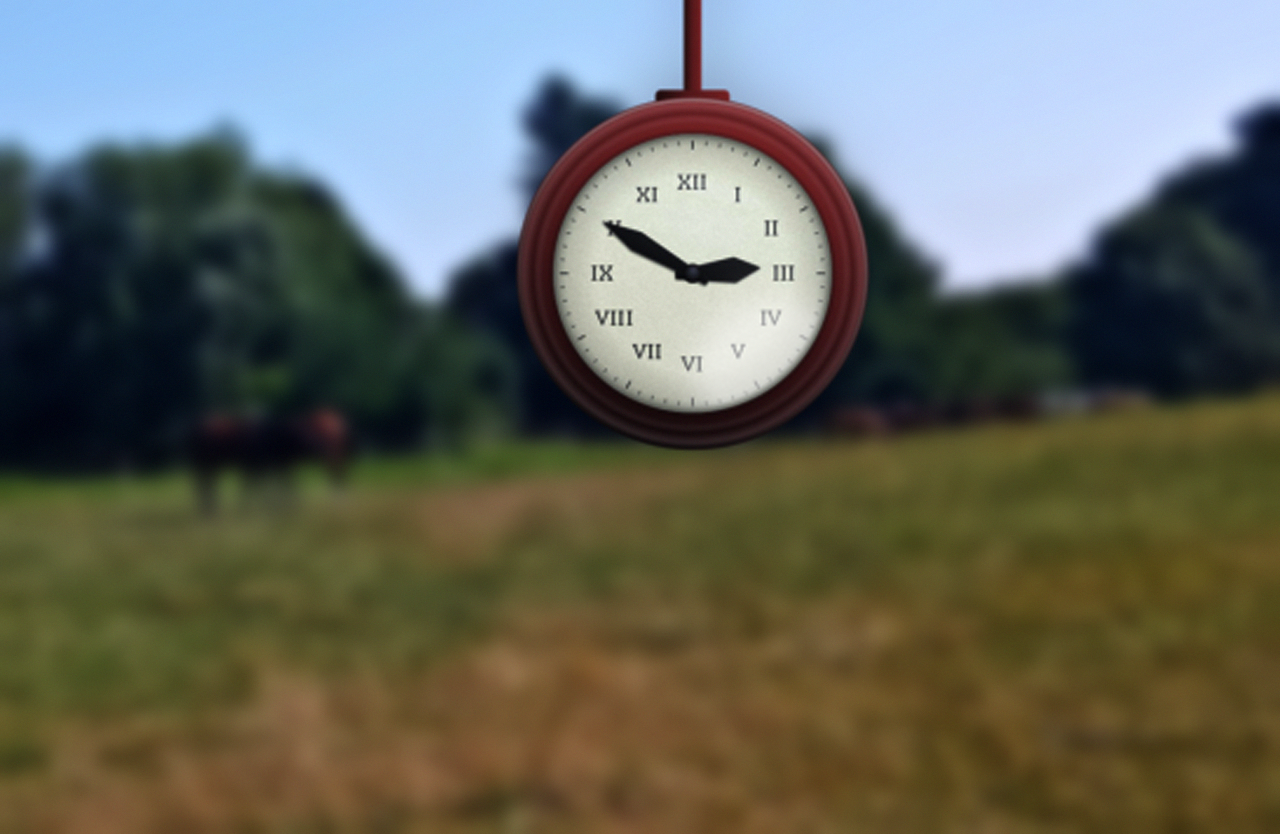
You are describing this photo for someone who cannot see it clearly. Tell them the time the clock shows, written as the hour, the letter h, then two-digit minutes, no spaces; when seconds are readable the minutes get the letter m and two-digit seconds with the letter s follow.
2h50
